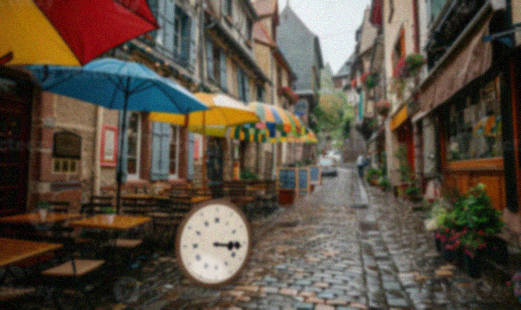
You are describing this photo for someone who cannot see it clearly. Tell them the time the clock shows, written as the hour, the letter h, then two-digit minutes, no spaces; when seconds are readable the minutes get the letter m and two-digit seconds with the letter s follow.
3h16
